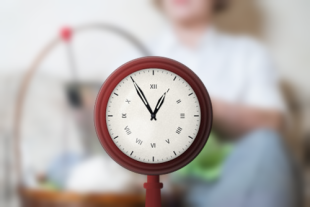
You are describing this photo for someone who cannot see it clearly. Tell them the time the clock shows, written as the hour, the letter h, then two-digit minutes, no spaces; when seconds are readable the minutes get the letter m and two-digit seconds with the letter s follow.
12h55
